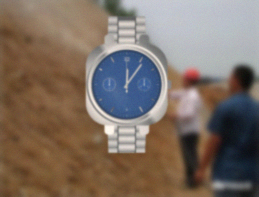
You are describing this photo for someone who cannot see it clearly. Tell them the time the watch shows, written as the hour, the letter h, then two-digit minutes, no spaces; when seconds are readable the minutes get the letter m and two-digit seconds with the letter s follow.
12h06
